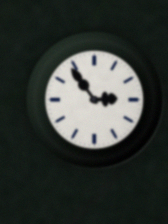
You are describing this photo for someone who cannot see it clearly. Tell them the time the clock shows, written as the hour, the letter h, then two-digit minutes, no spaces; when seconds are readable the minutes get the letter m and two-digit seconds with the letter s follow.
2h54
